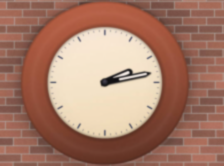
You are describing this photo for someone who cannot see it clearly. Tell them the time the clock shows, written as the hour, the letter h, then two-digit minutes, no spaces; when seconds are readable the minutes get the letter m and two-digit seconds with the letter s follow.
2h13
